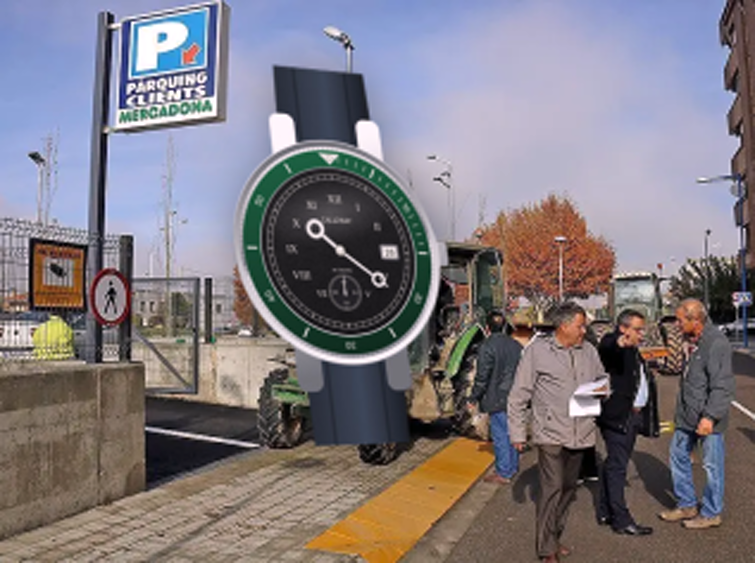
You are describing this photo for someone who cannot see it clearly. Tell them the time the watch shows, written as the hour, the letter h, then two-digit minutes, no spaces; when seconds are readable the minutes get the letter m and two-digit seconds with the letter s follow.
10h21
